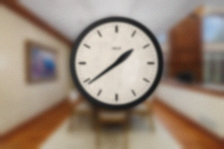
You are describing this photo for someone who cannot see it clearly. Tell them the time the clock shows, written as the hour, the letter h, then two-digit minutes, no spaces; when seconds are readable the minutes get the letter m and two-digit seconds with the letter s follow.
1h39
